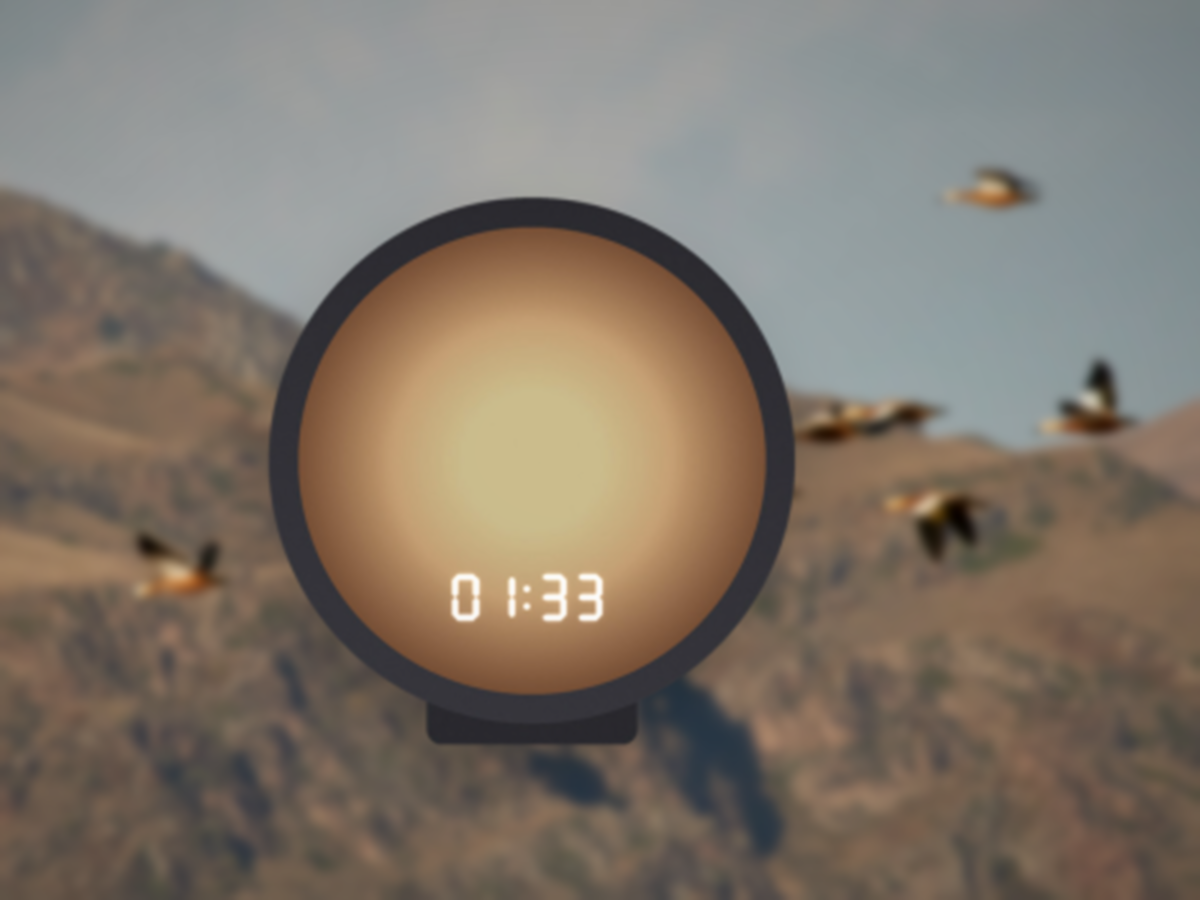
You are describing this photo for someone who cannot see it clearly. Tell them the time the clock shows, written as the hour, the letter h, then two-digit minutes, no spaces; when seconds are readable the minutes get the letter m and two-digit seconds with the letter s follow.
1h33
